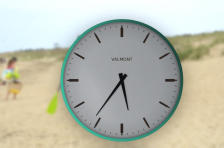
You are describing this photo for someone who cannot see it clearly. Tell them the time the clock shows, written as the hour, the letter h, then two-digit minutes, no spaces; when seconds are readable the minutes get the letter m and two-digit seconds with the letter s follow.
5h36
